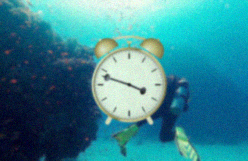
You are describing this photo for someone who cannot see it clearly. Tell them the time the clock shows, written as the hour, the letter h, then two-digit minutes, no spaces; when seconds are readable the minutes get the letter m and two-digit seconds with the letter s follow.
3h48
